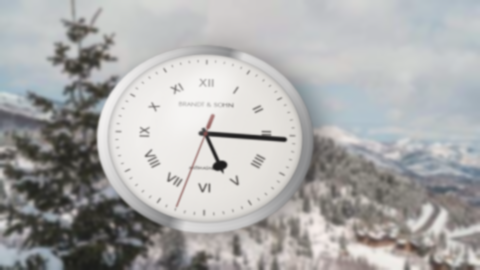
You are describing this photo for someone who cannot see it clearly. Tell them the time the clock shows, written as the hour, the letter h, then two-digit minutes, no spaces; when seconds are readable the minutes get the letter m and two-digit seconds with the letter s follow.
5h15m33s
